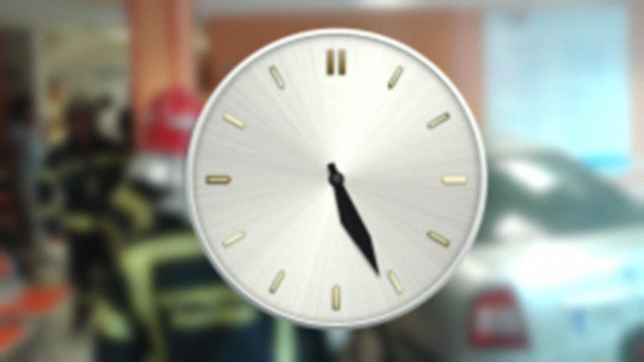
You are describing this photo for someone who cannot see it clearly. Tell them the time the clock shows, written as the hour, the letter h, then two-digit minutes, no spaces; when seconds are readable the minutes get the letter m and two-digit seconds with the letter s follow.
5h26
